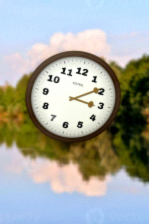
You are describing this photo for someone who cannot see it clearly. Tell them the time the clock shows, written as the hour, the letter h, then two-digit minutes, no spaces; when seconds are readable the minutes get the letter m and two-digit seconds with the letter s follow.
3h09
